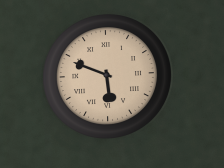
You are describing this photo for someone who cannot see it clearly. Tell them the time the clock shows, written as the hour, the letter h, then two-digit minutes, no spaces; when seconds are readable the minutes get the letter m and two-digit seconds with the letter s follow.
5h49
